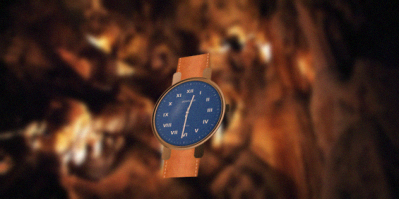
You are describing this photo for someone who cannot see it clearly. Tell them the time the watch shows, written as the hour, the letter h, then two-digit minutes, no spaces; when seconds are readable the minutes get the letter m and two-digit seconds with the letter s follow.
12h31
